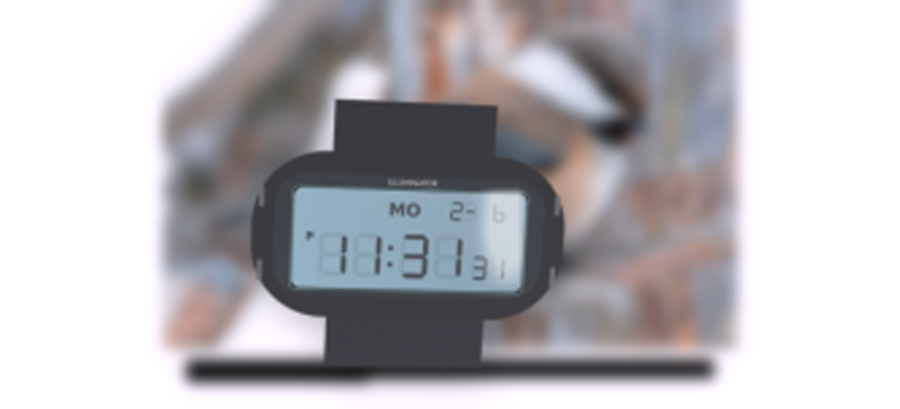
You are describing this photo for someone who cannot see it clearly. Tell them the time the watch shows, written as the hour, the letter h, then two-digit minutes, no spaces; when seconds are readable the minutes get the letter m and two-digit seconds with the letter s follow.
11h31m31s
